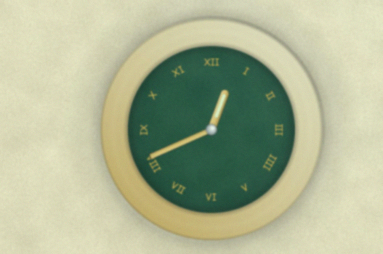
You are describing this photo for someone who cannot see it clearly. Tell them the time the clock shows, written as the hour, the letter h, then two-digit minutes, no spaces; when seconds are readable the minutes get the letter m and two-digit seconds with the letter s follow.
12h41
